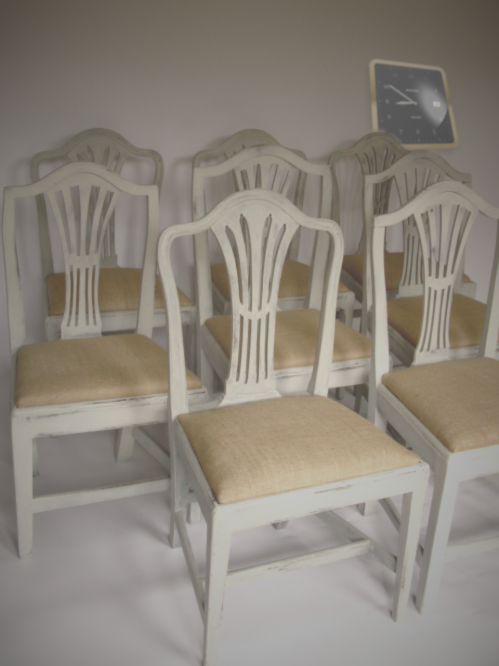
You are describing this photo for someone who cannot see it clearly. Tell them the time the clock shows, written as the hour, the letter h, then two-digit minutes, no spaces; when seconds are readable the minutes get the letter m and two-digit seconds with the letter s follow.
8h51
